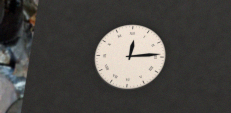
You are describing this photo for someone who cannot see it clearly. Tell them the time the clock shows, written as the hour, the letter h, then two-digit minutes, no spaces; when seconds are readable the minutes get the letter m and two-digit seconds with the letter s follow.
12h14
